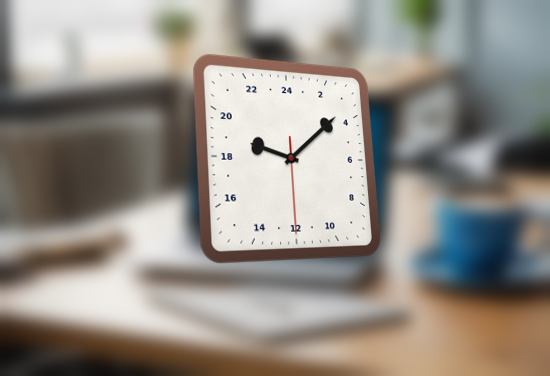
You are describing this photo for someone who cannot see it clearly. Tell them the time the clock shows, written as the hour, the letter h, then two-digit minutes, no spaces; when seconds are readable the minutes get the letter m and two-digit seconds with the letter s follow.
19h08m30s
